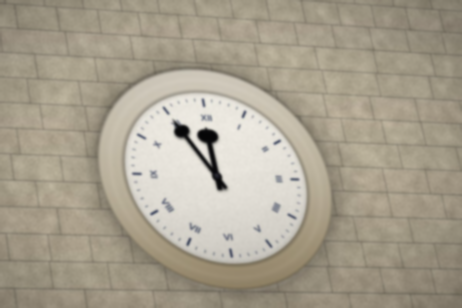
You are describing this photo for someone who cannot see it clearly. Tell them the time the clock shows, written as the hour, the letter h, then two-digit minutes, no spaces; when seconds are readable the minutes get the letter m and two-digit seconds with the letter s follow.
11h55
